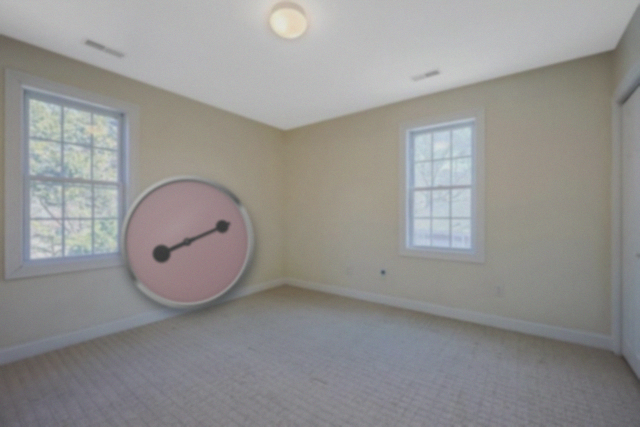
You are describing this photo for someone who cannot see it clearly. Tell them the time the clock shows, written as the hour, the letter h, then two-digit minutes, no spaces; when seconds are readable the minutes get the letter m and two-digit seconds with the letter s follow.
8h11
